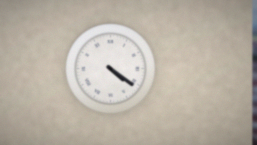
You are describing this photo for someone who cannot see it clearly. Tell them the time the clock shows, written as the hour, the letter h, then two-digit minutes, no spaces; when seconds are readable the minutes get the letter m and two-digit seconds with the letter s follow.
4h21
